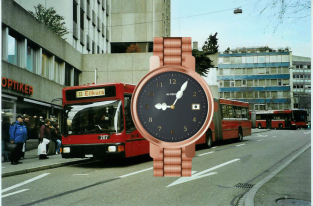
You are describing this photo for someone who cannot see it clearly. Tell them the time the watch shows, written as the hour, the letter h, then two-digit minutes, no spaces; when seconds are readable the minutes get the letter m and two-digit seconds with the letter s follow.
9h05
